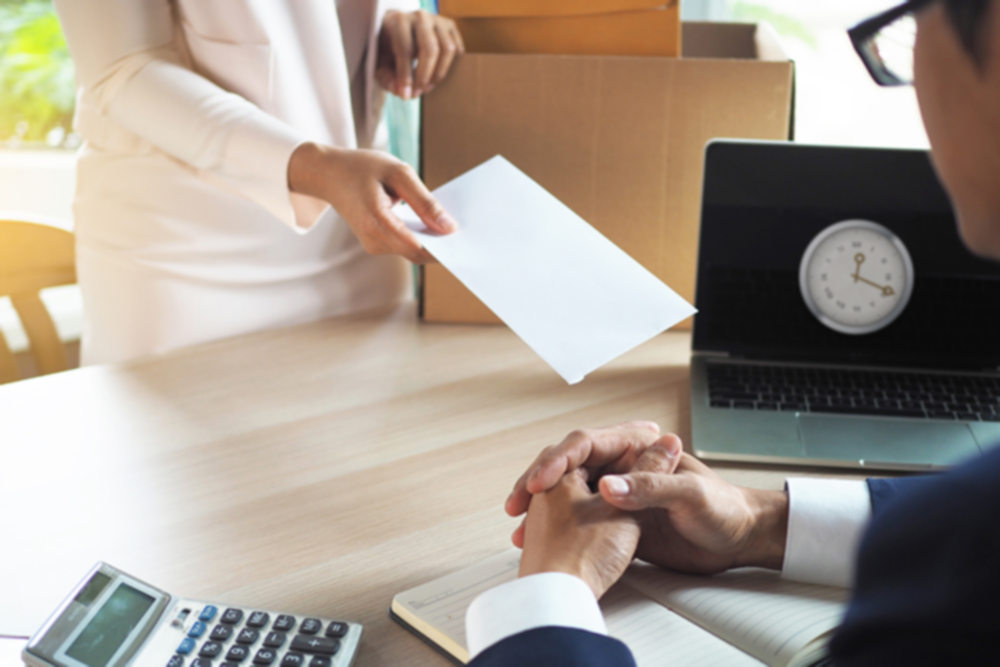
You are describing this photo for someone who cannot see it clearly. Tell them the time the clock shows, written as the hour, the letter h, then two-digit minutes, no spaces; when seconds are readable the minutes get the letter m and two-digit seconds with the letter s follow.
12h19
